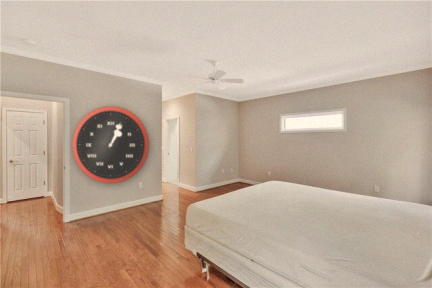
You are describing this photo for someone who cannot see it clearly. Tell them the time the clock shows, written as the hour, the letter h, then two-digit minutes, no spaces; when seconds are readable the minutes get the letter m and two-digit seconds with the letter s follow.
1h04
